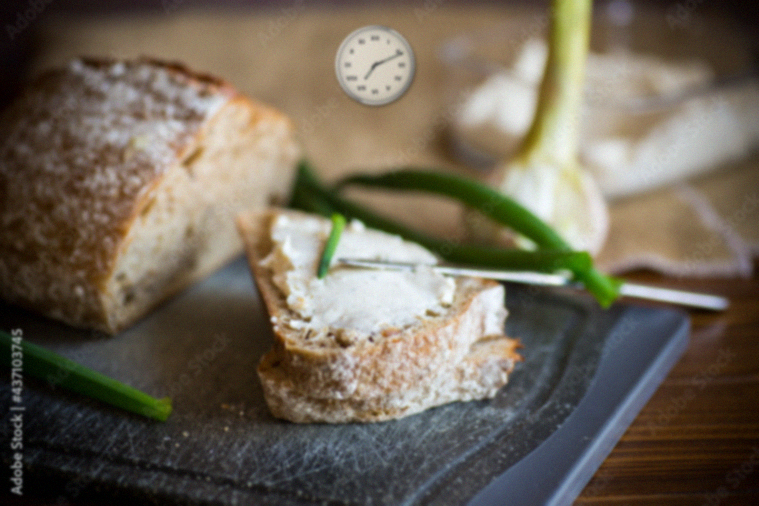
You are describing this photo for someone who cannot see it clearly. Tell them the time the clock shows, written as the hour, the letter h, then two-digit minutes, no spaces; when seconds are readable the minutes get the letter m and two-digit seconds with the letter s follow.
7h11
